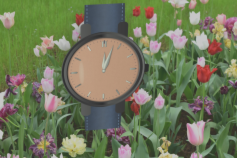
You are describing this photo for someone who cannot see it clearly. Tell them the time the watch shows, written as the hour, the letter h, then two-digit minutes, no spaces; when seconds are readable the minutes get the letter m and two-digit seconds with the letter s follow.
12h03
